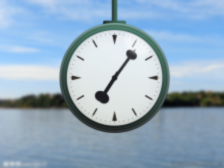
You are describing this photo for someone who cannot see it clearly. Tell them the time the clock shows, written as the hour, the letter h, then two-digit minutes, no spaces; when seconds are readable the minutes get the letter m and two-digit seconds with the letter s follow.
7h06
